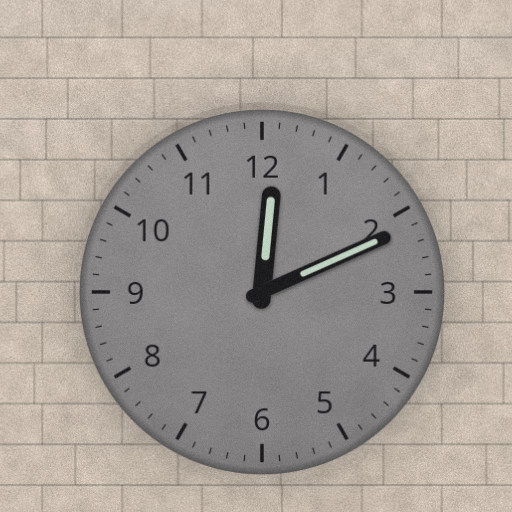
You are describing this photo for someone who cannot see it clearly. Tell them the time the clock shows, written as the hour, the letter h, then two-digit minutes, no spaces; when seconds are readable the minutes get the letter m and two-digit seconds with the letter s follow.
12h11
